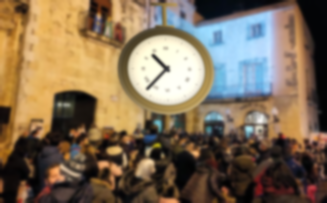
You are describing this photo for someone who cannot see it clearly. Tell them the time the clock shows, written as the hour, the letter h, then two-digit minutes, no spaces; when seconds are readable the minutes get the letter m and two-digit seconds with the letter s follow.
10h37
